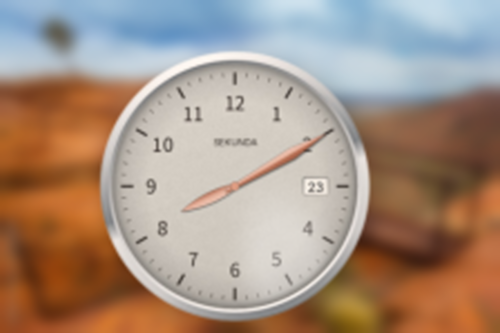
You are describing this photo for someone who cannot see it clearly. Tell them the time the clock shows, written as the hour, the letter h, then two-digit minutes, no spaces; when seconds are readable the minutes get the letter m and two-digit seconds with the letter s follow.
8h10
